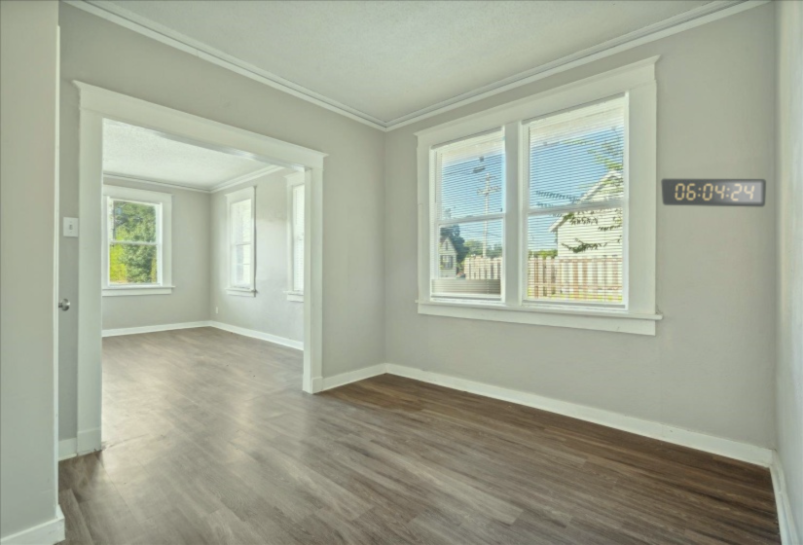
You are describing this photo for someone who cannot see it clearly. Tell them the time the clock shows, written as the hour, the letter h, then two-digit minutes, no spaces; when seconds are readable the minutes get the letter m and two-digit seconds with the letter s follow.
6h04m24s
